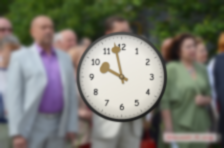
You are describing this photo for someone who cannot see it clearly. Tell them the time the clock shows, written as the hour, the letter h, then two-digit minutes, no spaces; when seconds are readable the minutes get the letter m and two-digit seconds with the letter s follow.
9h58
